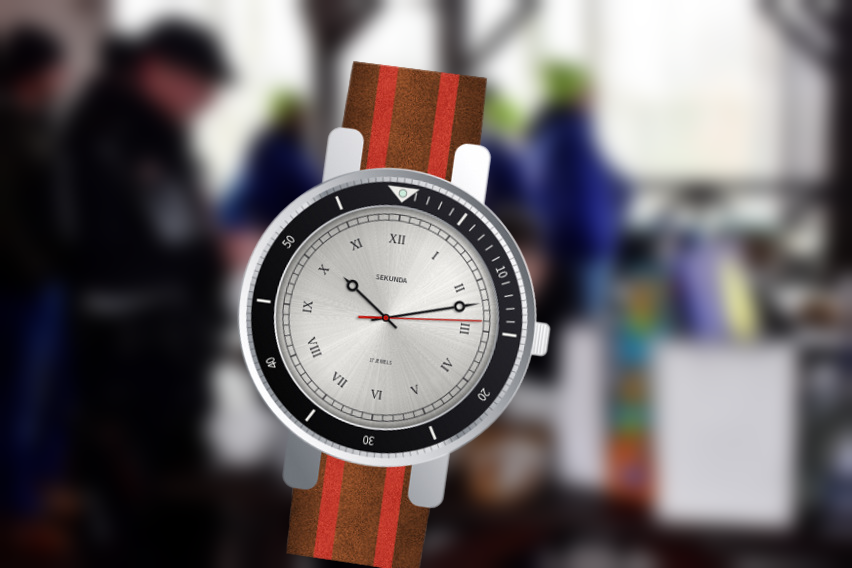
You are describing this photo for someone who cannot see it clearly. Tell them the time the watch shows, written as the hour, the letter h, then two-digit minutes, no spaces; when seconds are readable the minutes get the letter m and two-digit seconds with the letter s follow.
10h12m14s
